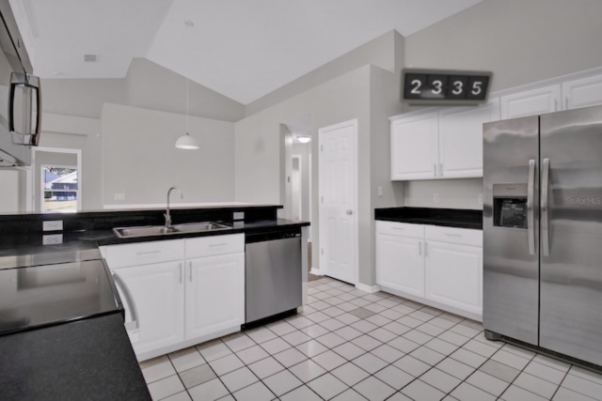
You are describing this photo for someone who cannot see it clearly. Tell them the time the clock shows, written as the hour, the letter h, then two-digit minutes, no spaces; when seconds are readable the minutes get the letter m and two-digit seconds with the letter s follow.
23h35
